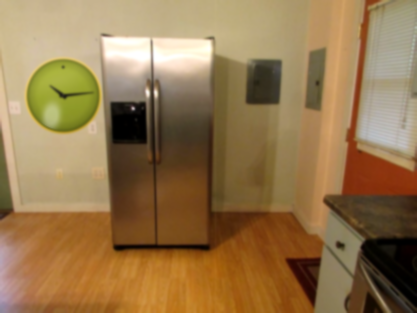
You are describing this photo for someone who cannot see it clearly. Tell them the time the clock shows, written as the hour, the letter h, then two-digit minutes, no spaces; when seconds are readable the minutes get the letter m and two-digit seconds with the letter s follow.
10h14
